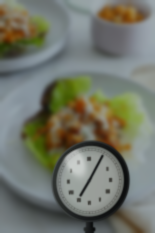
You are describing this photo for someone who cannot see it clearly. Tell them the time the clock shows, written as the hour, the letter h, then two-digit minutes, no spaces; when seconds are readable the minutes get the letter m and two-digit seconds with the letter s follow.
7h05
